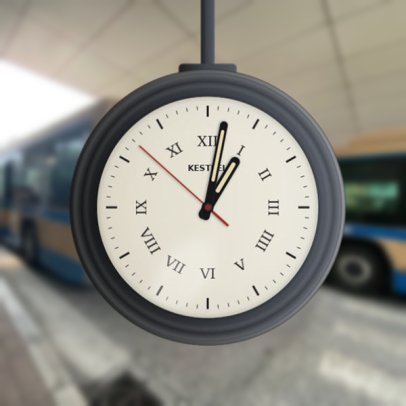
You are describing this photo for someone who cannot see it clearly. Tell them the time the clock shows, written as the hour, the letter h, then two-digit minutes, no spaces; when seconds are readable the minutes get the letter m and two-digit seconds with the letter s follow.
1h01m52s
